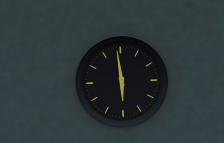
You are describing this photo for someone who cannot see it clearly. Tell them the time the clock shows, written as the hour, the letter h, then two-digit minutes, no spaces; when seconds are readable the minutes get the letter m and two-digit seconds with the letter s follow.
5h59
